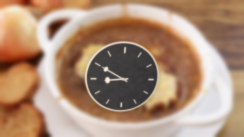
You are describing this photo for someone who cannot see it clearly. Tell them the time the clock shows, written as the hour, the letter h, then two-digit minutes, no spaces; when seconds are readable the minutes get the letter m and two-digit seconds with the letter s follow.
8h50
